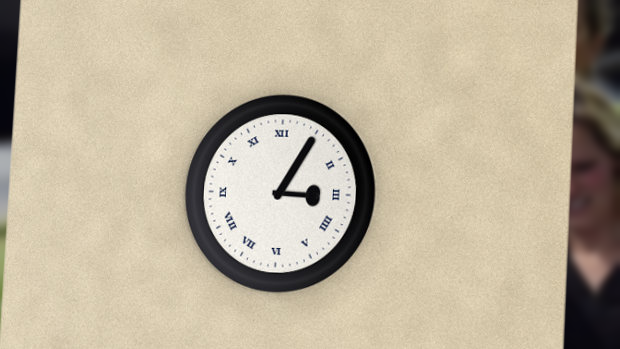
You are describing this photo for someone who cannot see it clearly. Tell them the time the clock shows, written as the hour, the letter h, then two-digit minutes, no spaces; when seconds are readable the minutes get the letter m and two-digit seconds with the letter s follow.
3h05
